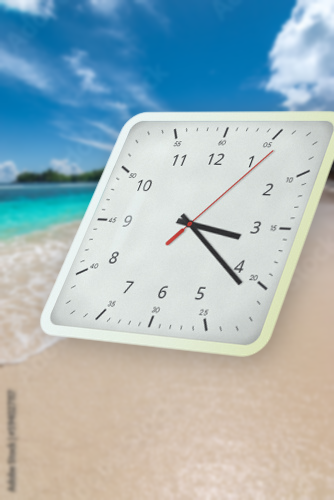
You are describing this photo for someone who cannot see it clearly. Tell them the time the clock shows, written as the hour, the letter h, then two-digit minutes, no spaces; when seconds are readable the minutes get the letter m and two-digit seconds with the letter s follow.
3h21m06s
